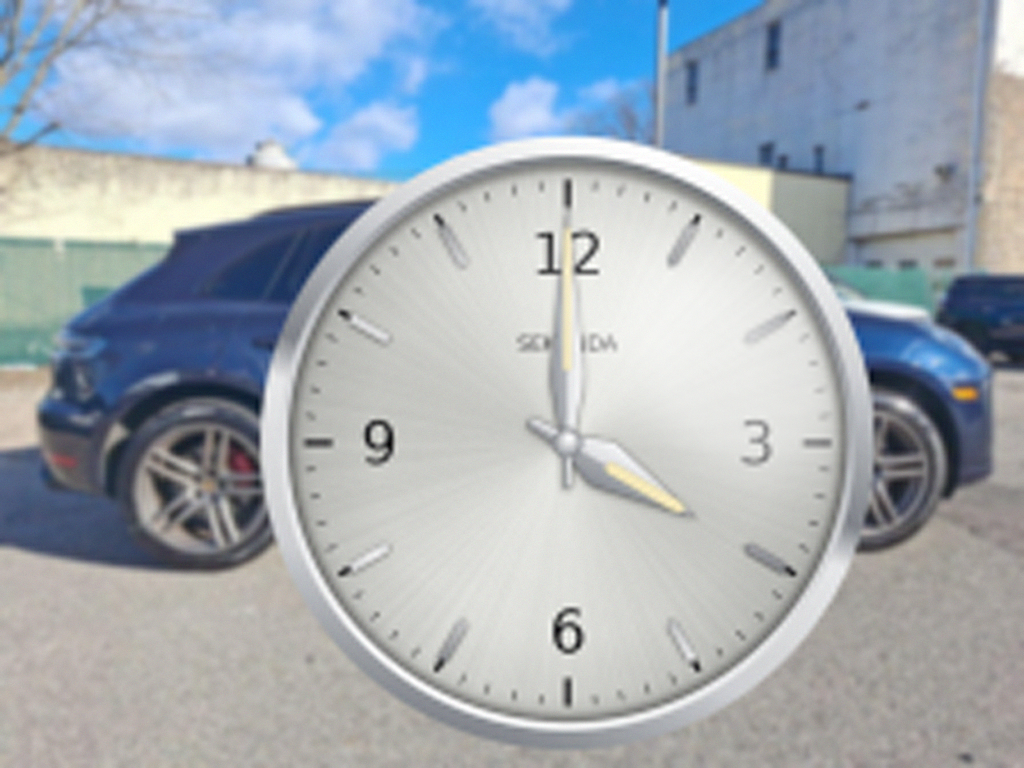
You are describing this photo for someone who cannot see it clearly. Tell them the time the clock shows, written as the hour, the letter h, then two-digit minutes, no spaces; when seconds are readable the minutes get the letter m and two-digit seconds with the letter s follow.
4h00
